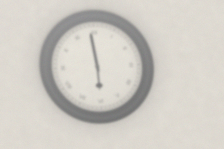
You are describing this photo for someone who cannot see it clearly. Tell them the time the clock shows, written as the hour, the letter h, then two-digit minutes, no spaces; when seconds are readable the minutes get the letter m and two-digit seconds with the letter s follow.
5h59
